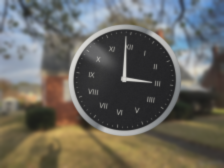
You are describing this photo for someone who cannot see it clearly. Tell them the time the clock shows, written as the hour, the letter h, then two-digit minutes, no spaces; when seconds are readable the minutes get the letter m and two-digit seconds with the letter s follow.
2h59
